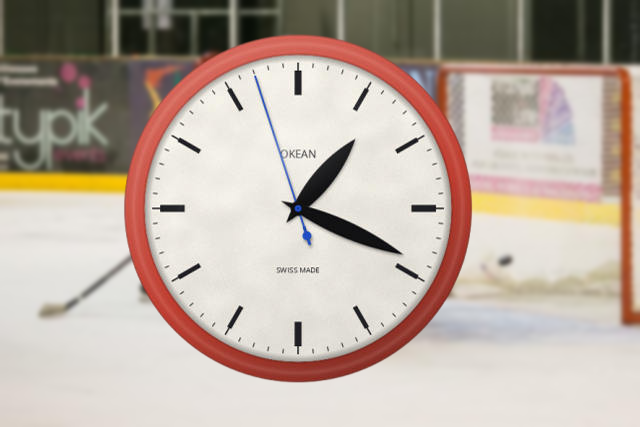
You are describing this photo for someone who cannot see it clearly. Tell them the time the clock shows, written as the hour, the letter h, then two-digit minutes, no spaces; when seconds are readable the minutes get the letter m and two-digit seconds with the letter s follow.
1h18m57s
